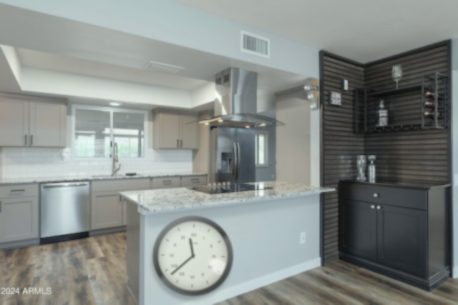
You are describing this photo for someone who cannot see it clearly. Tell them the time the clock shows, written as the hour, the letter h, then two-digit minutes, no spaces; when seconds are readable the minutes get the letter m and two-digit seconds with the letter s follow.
11h38
